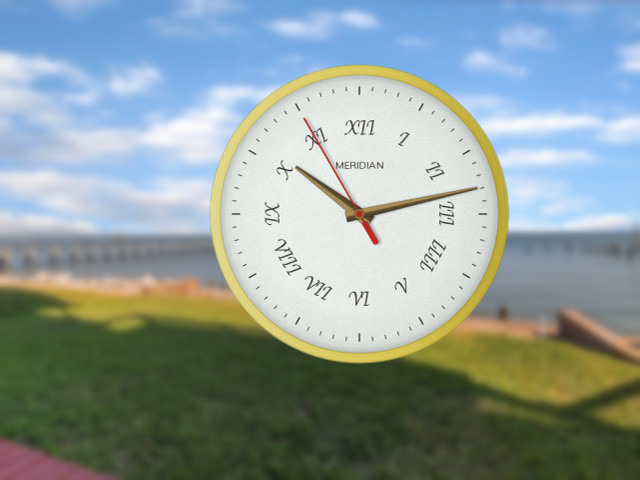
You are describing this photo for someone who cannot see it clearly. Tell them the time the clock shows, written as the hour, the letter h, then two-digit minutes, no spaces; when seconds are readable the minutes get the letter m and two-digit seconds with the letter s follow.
10h12m55s
